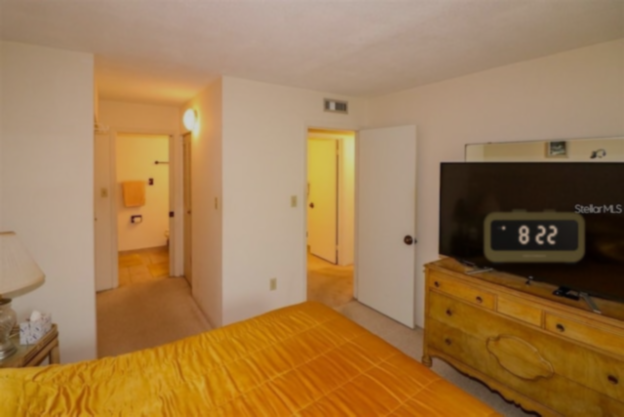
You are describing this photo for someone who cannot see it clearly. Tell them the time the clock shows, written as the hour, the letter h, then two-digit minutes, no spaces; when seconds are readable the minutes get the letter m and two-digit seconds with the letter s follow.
8h22
